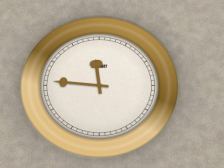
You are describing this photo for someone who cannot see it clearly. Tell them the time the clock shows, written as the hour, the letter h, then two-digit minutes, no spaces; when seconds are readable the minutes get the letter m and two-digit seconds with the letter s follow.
11h46
